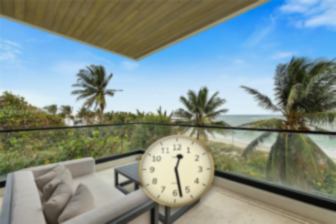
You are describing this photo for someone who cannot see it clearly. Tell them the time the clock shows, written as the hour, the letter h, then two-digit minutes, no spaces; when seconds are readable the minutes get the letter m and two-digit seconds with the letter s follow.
12h28
